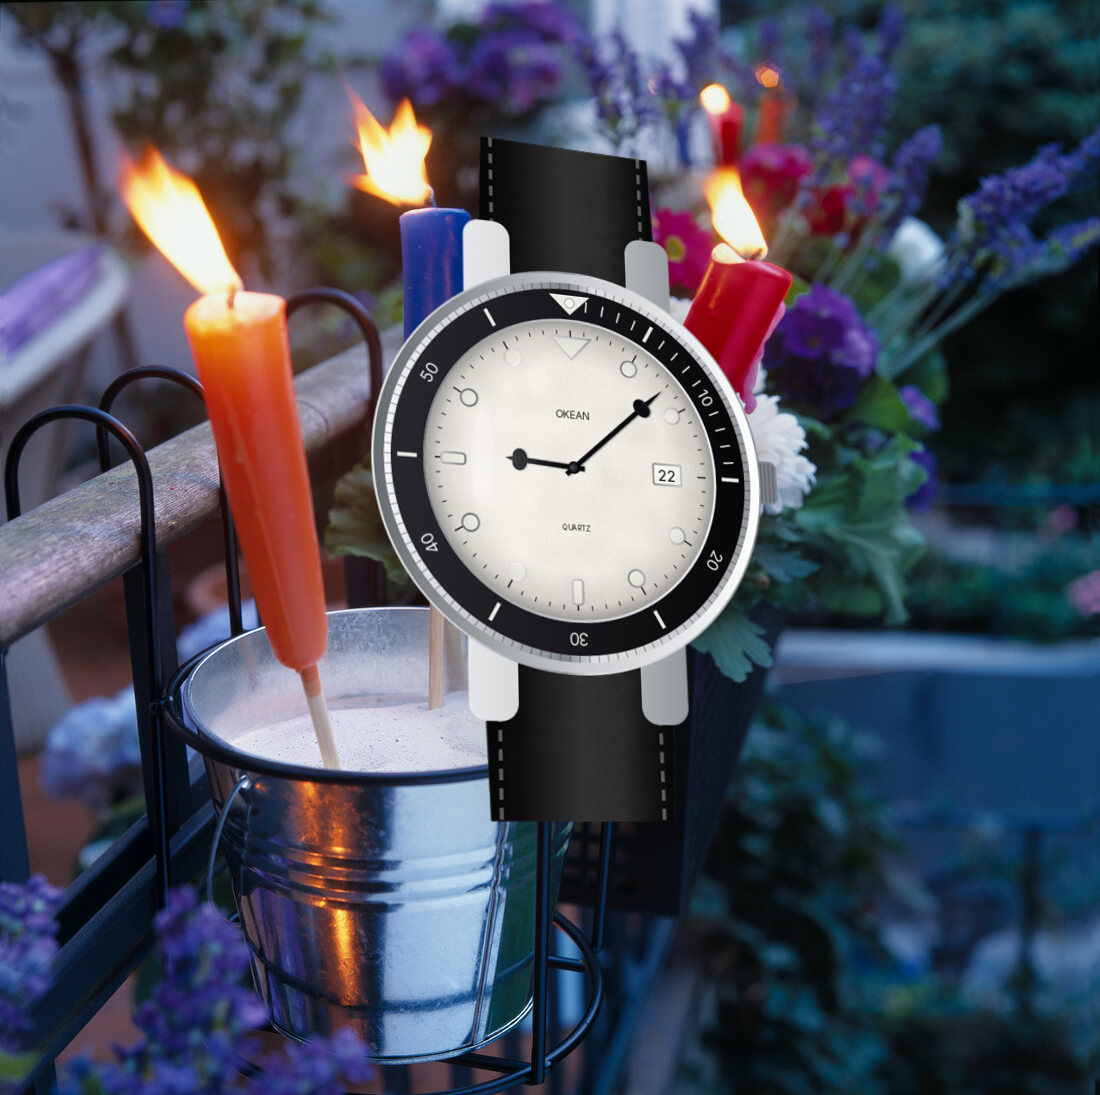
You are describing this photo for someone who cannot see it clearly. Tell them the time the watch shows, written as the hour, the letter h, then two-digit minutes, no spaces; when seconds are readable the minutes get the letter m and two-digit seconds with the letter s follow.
9h08
